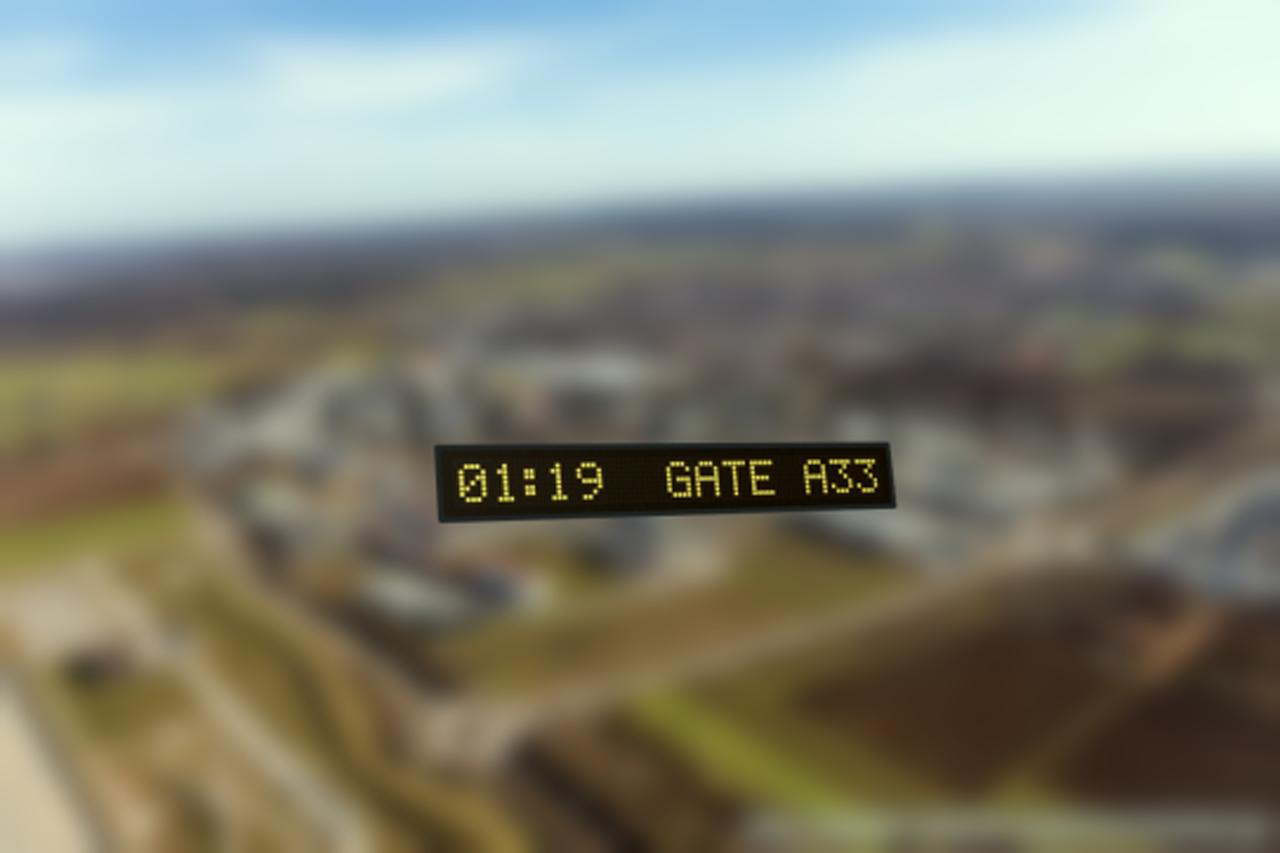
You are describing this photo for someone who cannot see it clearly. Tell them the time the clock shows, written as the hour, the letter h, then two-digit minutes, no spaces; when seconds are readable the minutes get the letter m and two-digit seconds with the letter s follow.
1h19
